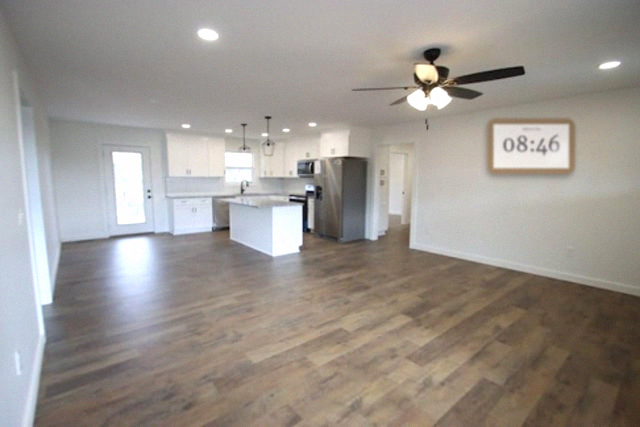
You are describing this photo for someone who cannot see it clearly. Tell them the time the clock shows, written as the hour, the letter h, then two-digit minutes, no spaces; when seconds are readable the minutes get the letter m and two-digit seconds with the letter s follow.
8h46
